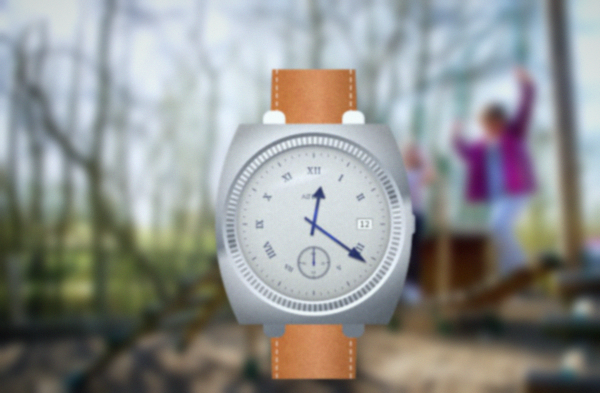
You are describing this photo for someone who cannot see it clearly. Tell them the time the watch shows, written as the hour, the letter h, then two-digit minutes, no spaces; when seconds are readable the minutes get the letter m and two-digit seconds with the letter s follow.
12h21
